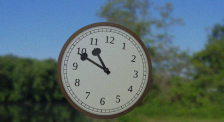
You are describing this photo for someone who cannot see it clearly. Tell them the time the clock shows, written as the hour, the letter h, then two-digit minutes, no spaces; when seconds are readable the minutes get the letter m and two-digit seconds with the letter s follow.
10h49
